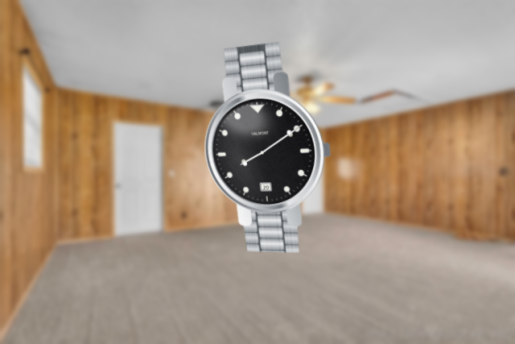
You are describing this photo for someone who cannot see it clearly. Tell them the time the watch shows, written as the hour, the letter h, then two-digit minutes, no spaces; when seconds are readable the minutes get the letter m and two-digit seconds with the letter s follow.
8h10
